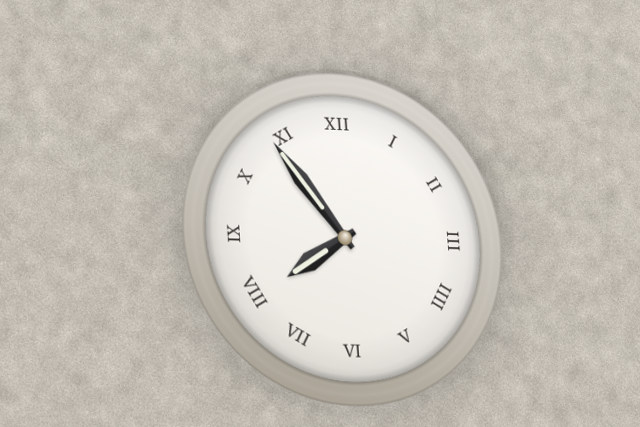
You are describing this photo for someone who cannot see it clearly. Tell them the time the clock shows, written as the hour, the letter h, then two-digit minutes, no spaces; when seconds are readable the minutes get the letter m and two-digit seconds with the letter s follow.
7h54
